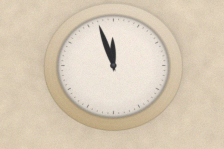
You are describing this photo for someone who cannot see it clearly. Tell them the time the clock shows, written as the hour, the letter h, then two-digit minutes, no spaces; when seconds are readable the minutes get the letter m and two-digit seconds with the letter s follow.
11h57
